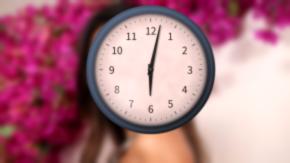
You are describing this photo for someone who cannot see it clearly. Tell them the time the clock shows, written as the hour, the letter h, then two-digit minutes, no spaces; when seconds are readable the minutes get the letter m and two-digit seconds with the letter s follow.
6h02
